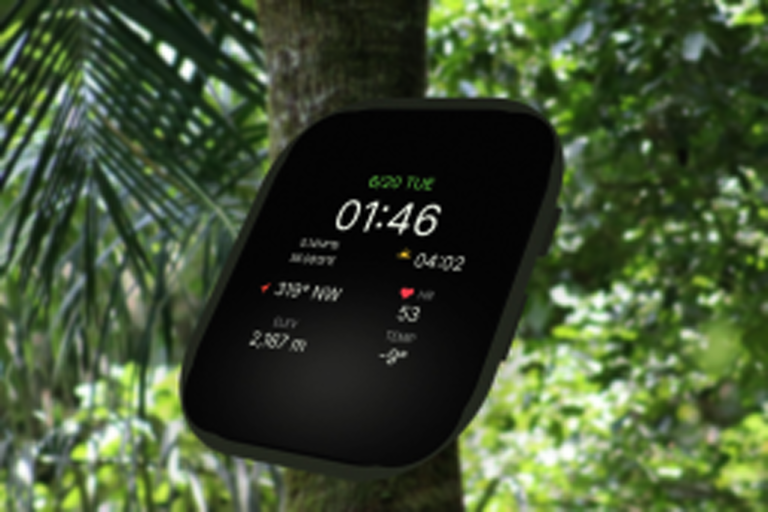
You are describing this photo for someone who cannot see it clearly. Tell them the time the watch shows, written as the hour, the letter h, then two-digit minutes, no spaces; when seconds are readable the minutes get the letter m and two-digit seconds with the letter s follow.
1h46
